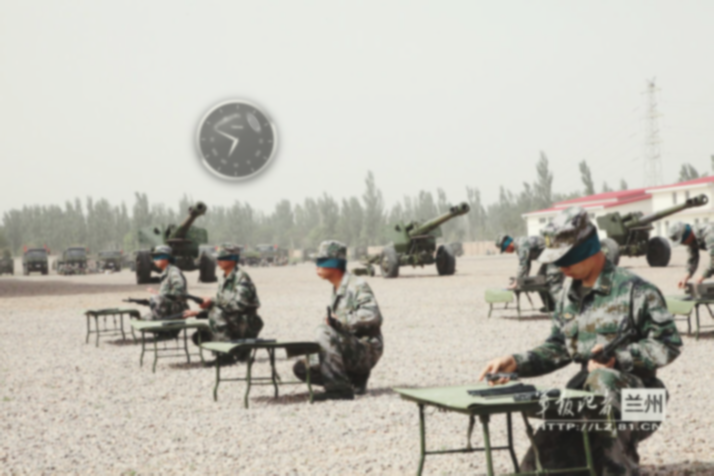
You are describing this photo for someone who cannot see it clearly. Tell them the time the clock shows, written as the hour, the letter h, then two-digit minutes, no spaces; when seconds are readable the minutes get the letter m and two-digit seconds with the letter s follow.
6h49
